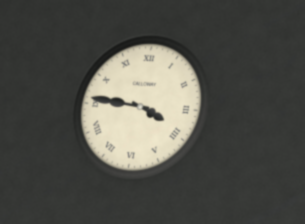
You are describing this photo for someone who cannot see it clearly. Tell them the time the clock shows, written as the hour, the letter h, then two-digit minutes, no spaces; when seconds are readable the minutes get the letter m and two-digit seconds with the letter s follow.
3h46
